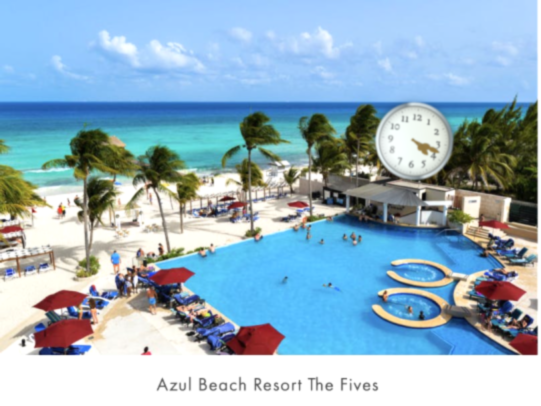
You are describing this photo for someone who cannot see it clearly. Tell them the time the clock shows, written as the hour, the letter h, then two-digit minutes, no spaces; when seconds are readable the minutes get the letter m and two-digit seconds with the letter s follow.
4h18
